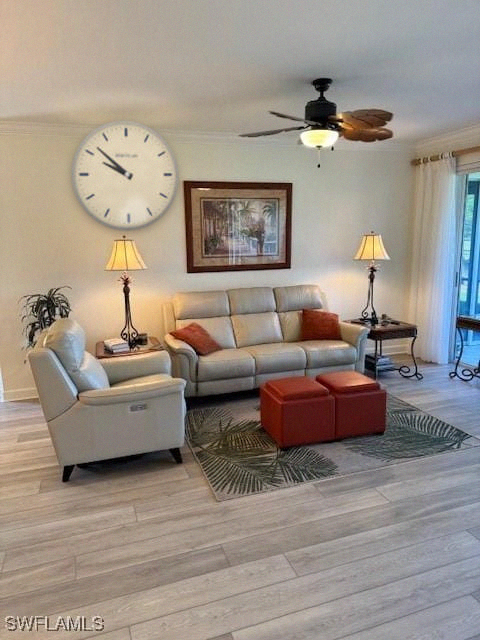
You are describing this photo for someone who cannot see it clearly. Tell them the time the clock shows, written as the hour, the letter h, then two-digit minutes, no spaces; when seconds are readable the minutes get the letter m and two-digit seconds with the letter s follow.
9h52
